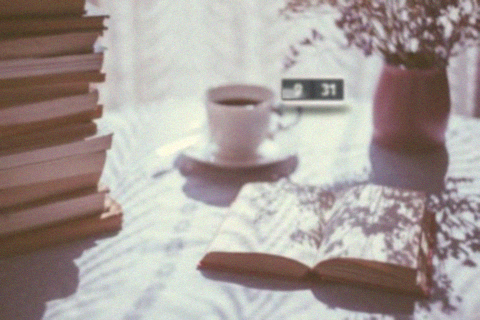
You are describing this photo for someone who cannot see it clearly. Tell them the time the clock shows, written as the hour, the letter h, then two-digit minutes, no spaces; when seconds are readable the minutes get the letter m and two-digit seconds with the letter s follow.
9h31
